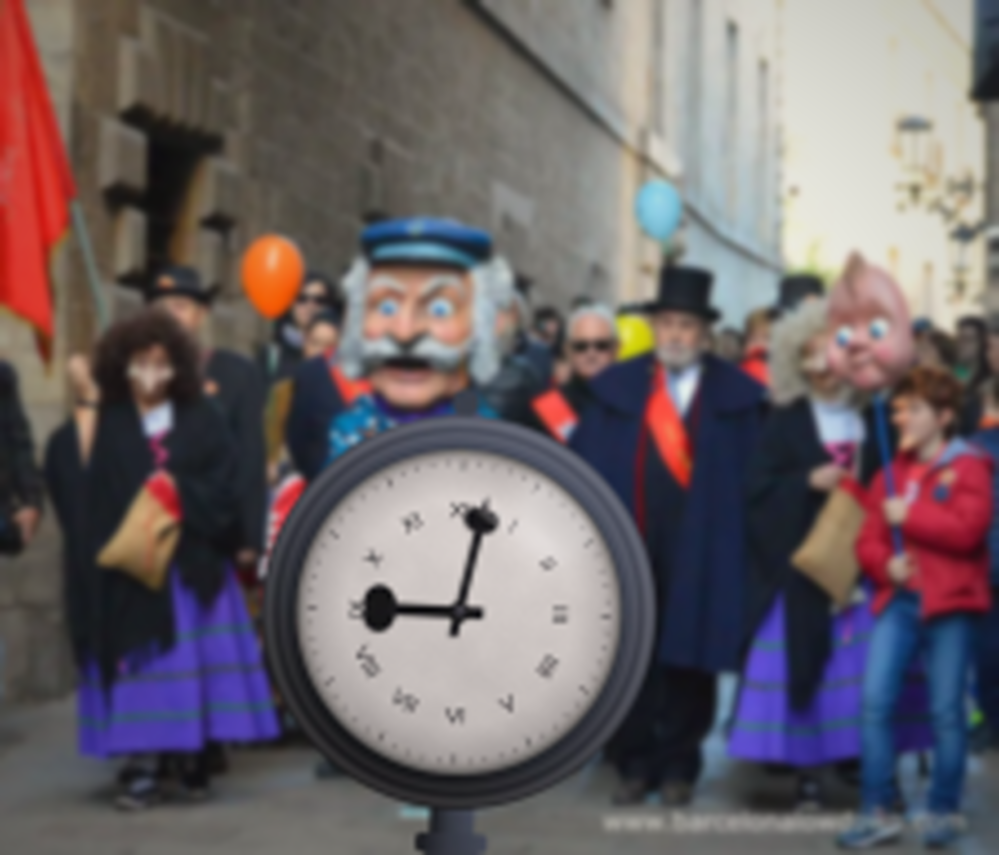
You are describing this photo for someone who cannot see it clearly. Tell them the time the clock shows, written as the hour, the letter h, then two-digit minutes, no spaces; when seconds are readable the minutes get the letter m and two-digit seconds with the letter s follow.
9h02
